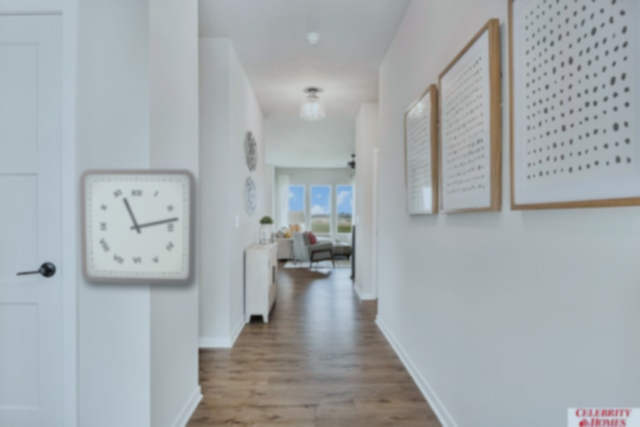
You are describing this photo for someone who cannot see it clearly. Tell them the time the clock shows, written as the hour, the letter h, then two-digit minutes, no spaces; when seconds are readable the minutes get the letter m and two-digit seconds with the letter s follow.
11h13
